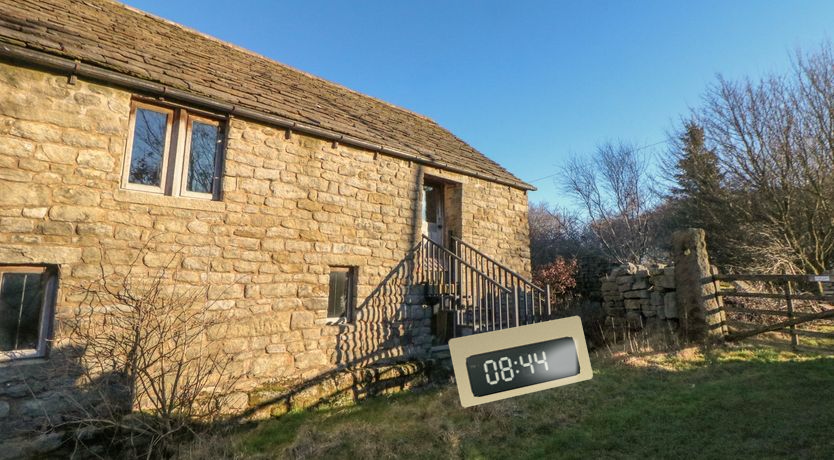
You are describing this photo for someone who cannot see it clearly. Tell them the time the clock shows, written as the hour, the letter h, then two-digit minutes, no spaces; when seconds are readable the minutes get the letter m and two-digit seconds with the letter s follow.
8h44
